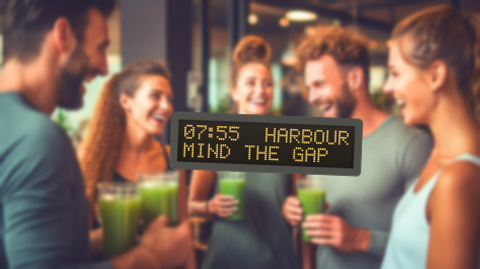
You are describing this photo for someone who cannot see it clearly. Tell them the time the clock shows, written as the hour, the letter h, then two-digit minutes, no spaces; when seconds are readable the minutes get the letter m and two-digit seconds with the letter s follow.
7h55
